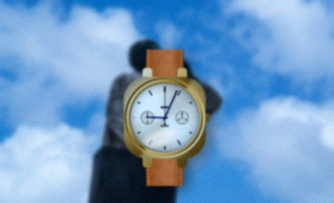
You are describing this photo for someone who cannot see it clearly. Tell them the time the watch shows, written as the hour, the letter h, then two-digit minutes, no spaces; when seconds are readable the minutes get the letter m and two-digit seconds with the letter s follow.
9h04
